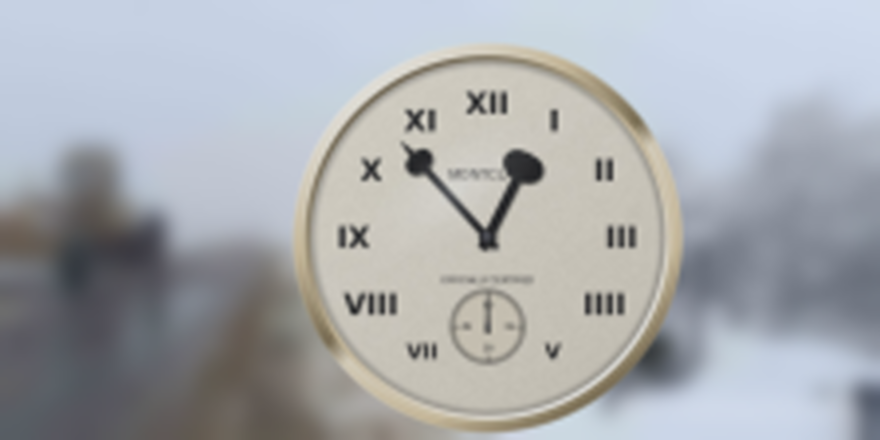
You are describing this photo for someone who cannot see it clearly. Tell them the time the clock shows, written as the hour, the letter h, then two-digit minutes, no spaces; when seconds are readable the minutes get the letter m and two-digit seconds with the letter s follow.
12h53
